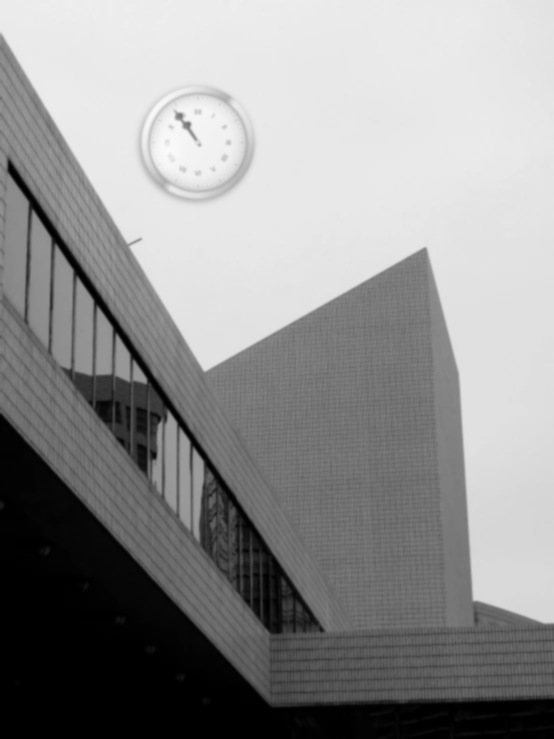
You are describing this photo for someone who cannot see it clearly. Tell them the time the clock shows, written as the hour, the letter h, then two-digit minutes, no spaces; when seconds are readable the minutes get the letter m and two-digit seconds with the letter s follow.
10h54
